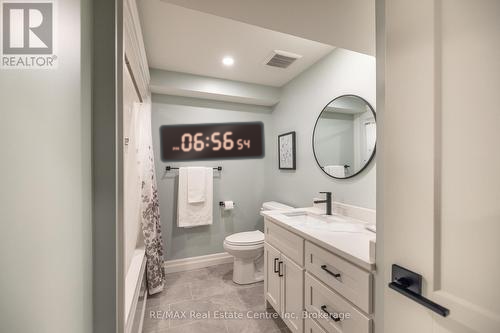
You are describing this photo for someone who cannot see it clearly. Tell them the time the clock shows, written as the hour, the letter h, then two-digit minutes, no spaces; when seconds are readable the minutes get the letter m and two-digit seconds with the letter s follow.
6h56m54s
